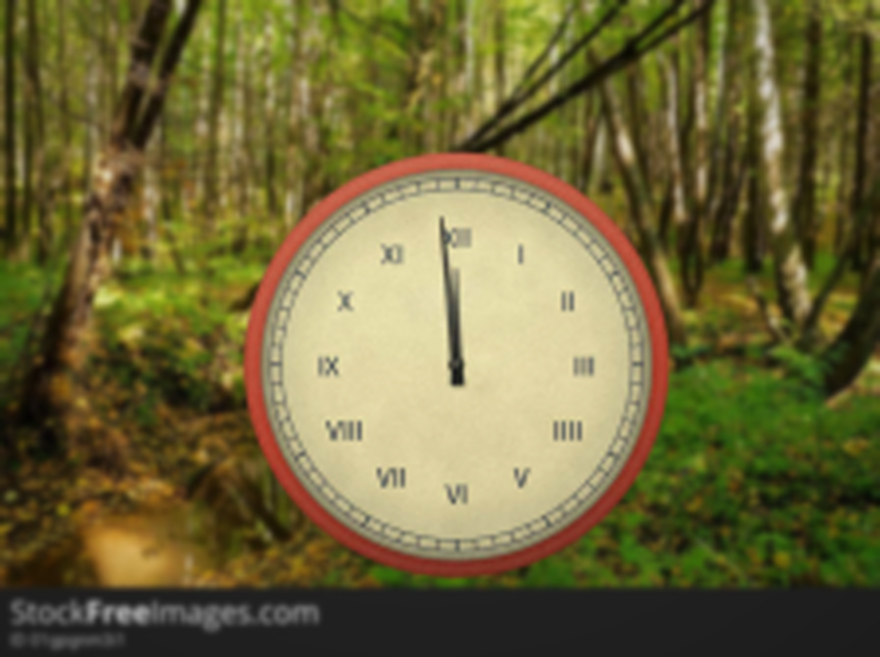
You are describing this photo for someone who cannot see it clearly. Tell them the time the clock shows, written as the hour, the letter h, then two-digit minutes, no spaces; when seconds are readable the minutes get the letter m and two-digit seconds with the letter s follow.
11h59
